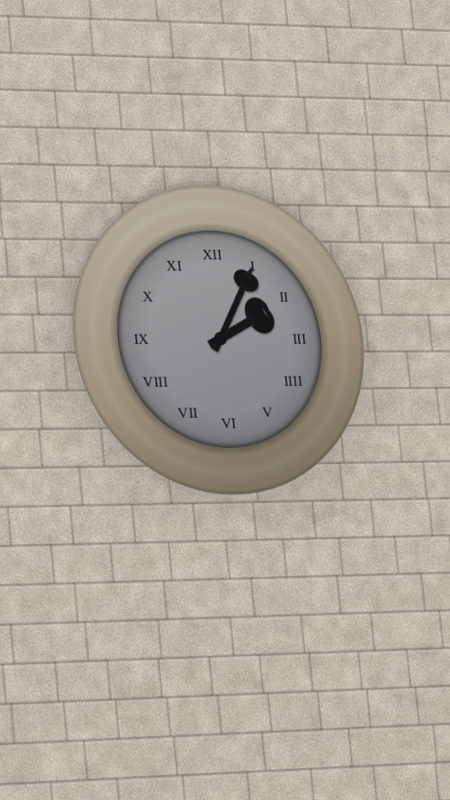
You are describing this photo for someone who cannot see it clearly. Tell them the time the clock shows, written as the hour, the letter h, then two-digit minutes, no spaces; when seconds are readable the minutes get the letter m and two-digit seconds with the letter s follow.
2h05
